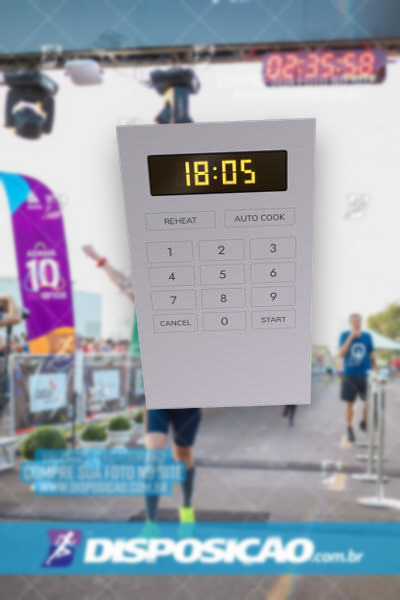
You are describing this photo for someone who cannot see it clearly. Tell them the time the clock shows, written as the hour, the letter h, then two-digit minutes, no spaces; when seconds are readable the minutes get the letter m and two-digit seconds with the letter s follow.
18h05
